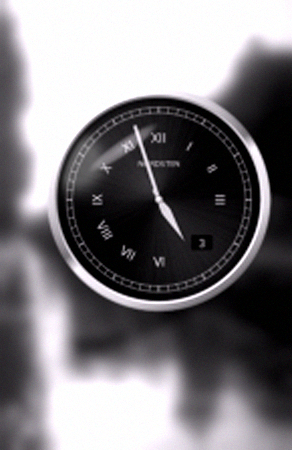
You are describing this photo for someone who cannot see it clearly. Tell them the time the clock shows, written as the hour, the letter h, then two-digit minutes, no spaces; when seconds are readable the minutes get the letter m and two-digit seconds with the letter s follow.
4h57
